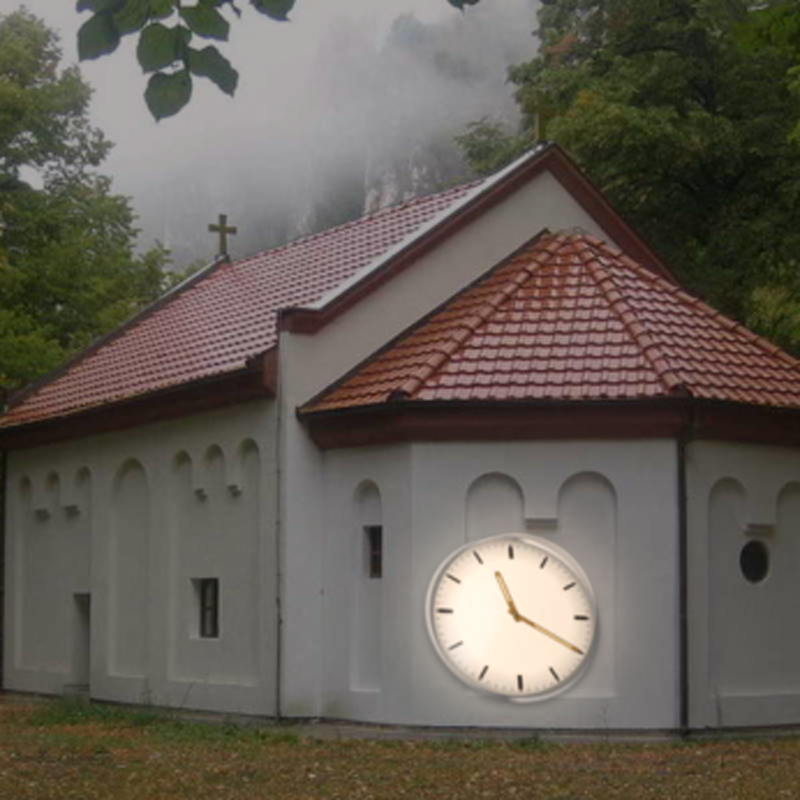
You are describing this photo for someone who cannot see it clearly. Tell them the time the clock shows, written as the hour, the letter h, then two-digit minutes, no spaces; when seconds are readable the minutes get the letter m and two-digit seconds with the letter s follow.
11h20
